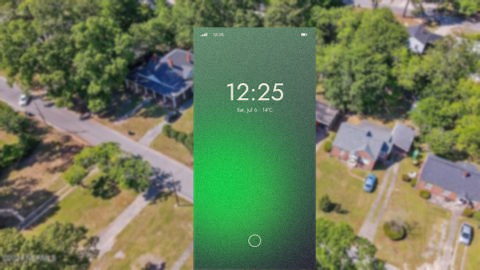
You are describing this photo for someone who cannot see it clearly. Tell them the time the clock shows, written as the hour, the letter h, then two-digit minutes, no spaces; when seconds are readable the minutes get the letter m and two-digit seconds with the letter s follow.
12h25
